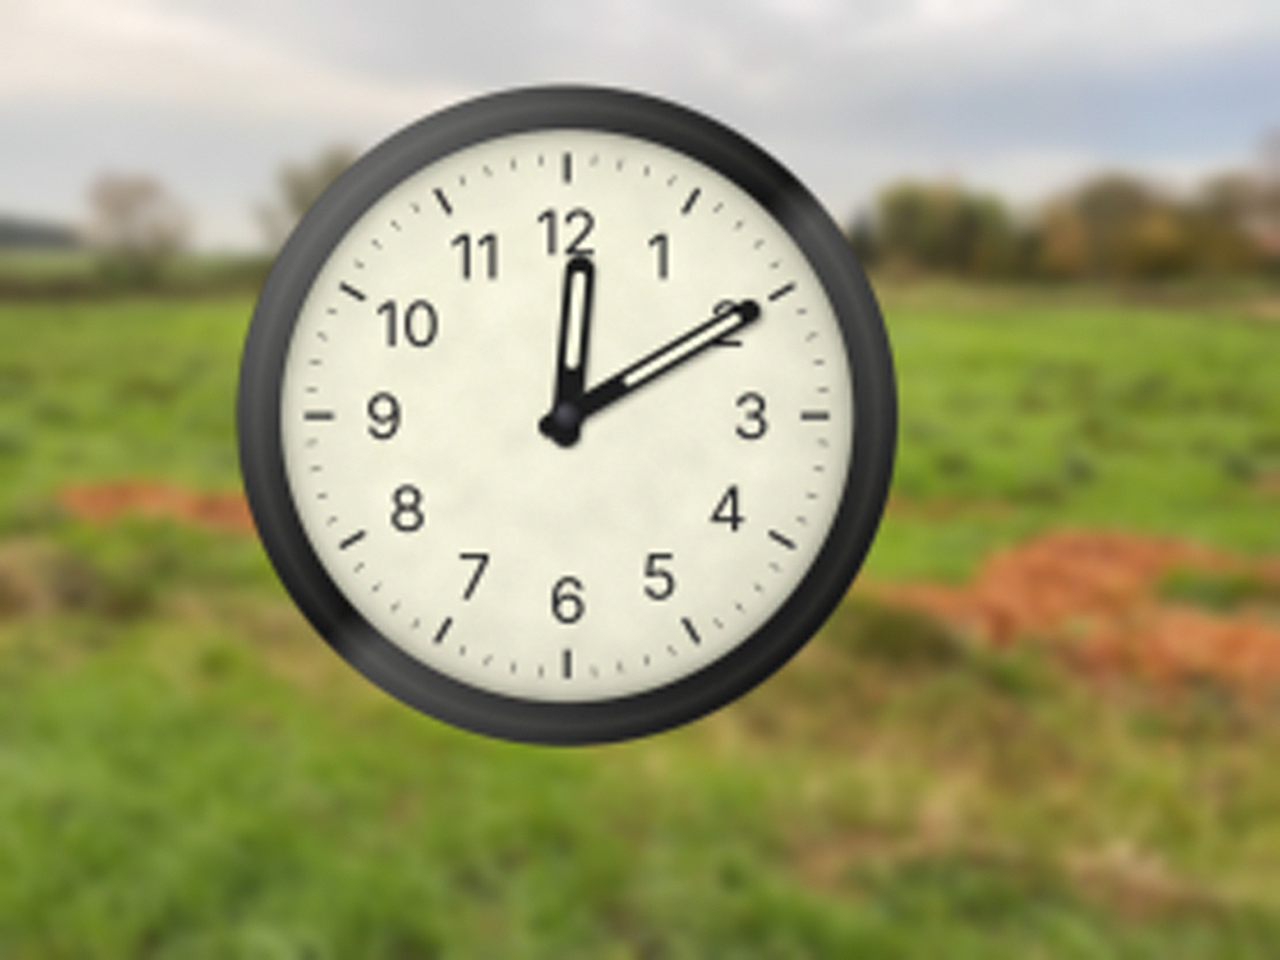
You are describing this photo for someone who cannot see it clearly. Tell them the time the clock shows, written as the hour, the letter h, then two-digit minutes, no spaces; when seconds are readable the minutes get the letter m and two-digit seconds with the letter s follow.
12h10
